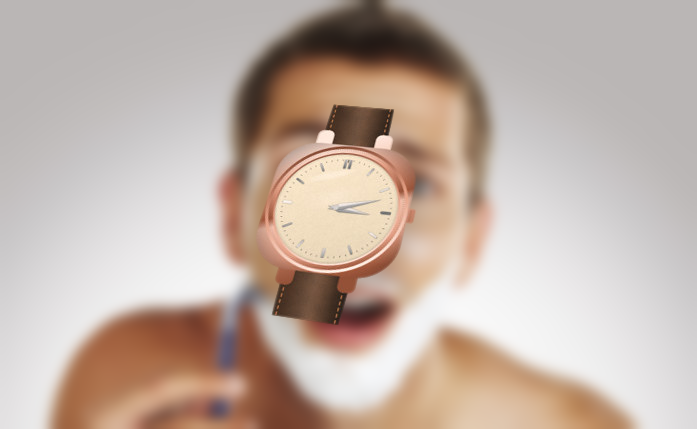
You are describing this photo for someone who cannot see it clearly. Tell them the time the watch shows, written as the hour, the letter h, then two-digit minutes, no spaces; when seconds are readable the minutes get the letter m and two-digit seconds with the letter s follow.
3h12
